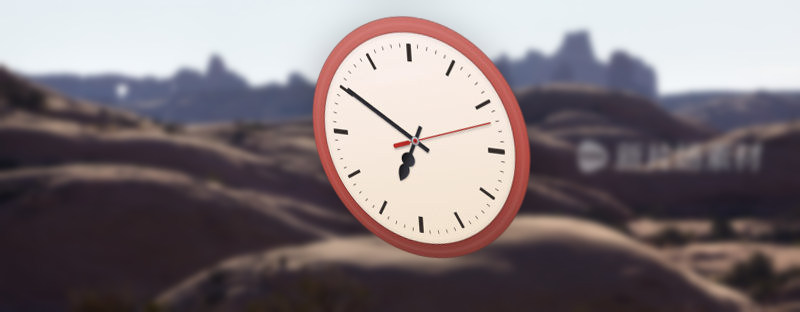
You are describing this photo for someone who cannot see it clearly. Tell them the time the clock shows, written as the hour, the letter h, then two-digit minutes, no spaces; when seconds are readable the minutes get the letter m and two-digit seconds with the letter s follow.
6h50m12s
